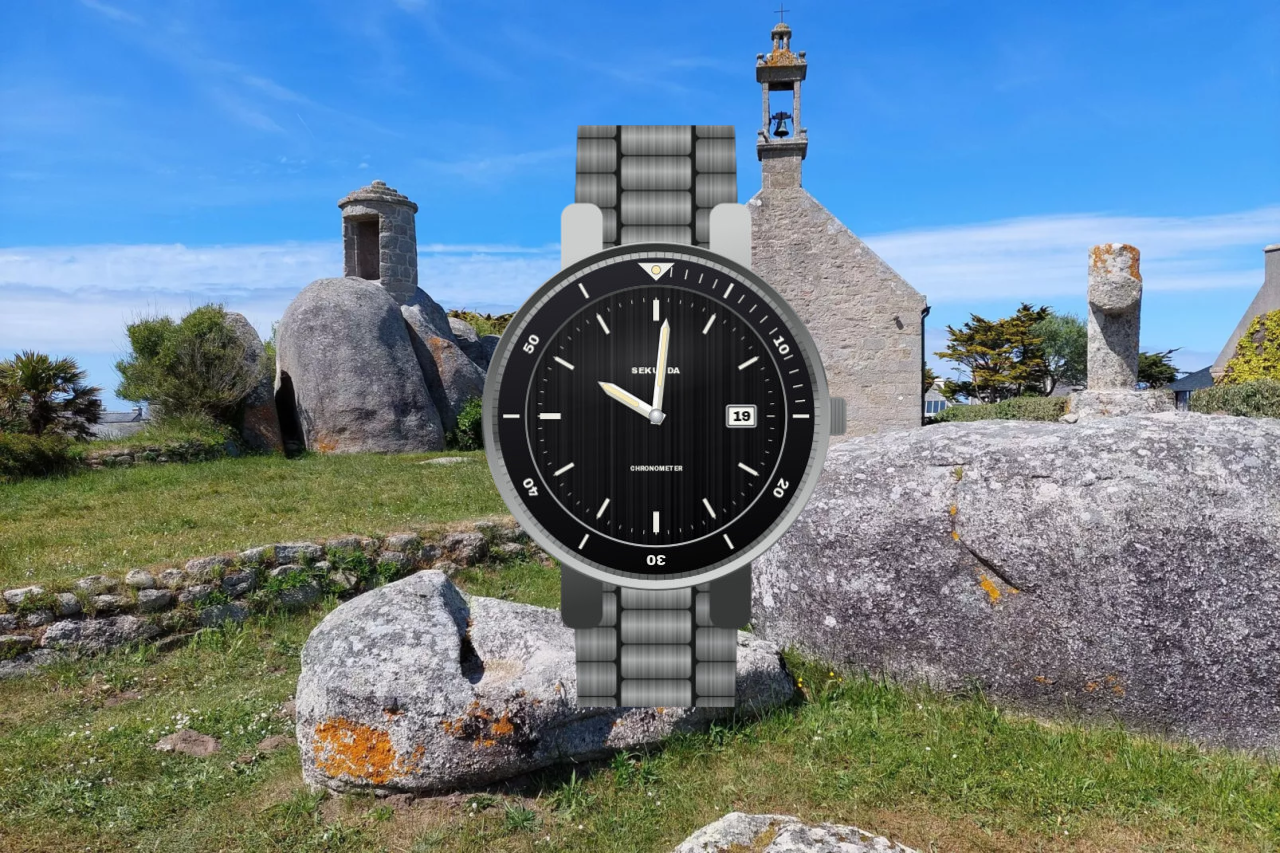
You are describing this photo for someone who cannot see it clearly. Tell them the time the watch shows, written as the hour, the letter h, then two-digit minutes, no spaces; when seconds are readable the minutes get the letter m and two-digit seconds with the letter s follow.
10h01
